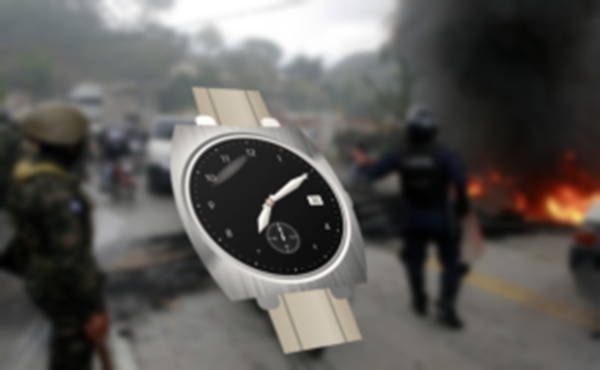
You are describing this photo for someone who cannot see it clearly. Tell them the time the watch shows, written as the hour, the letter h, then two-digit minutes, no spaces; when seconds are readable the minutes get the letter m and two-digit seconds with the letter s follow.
7h10
